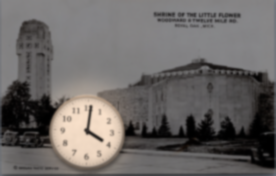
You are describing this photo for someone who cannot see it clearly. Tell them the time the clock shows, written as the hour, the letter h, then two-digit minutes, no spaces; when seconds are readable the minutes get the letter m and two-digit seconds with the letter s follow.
4h01
